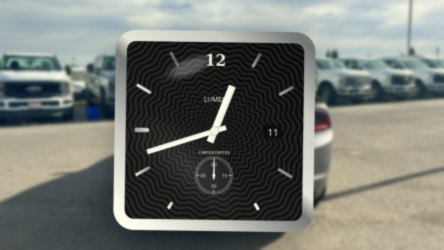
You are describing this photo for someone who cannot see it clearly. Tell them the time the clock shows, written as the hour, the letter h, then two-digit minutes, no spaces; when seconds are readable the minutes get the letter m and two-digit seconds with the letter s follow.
12h42
